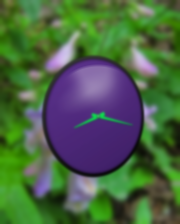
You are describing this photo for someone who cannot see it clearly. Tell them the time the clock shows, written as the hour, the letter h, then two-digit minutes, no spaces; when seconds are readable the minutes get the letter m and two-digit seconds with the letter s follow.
8h17
